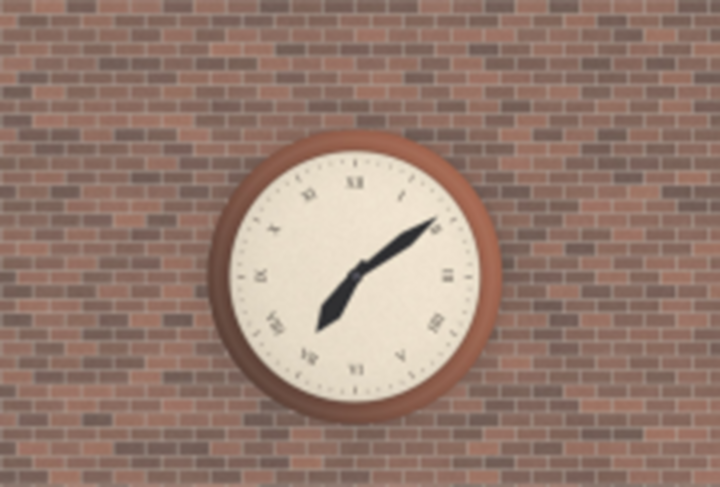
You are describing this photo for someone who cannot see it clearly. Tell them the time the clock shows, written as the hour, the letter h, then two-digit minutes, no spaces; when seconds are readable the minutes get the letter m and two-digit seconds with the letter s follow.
7h09
